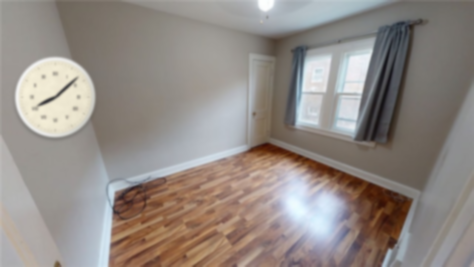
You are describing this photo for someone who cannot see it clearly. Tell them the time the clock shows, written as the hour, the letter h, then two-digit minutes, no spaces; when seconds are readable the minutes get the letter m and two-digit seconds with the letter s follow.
8h08
